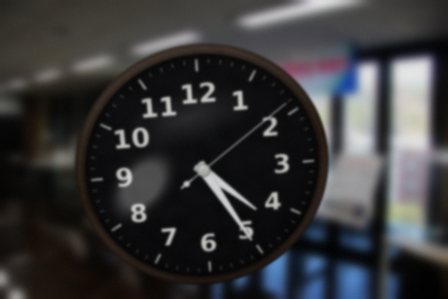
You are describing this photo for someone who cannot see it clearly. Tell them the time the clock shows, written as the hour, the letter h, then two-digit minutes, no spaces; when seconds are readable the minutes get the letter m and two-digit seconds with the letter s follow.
4h25m09s
